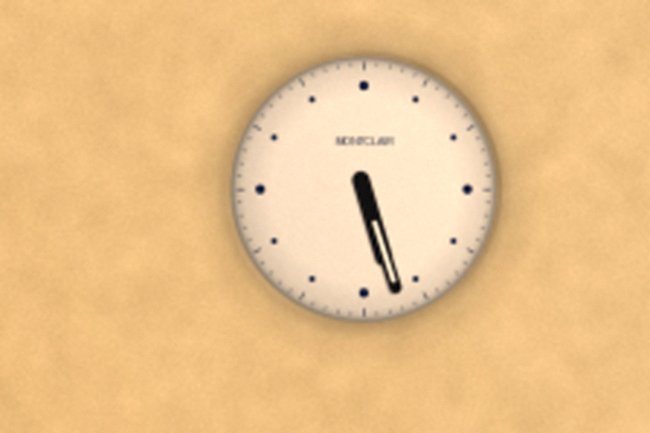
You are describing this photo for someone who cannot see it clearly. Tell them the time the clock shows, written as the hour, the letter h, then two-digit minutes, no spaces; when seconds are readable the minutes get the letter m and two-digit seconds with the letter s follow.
5h27
